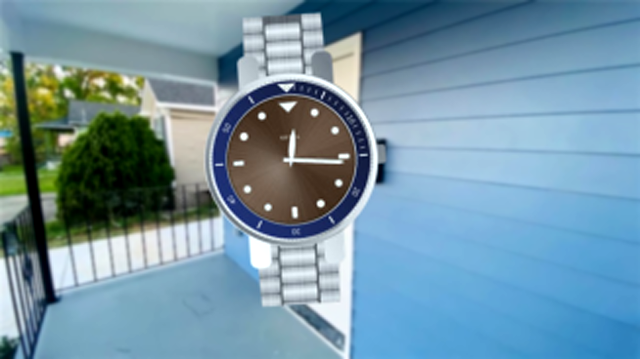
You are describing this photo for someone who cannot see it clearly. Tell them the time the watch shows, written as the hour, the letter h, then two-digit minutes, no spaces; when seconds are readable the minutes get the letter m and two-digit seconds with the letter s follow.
12h16
